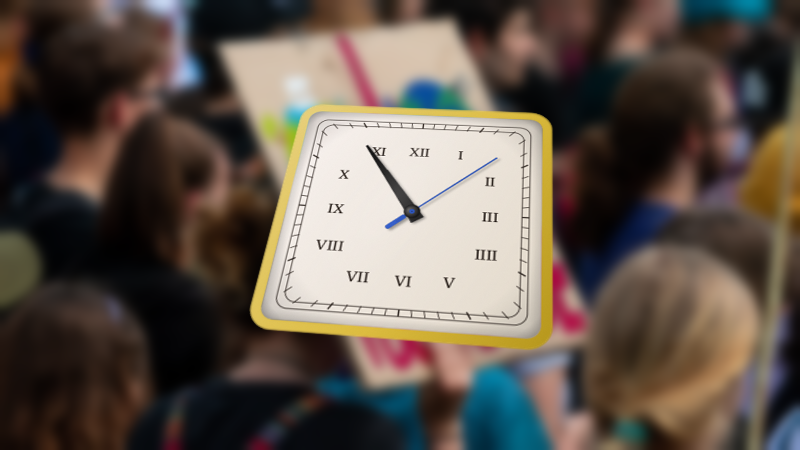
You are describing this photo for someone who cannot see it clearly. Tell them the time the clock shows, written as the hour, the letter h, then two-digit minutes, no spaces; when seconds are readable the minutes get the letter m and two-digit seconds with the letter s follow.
10h54m08s
